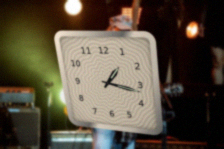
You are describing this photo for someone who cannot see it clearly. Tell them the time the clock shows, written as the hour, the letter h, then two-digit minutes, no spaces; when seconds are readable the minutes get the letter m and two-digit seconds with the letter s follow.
1h17
